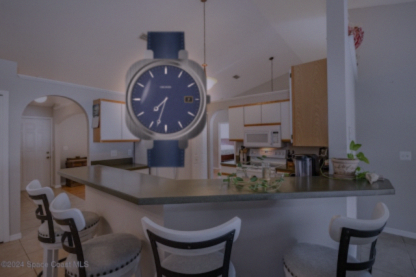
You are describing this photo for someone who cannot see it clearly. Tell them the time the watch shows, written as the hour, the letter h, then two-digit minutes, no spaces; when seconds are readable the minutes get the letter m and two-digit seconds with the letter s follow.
7h33
